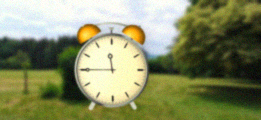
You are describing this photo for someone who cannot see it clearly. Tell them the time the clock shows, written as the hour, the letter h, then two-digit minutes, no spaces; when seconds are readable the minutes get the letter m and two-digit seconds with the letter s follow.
11h45
